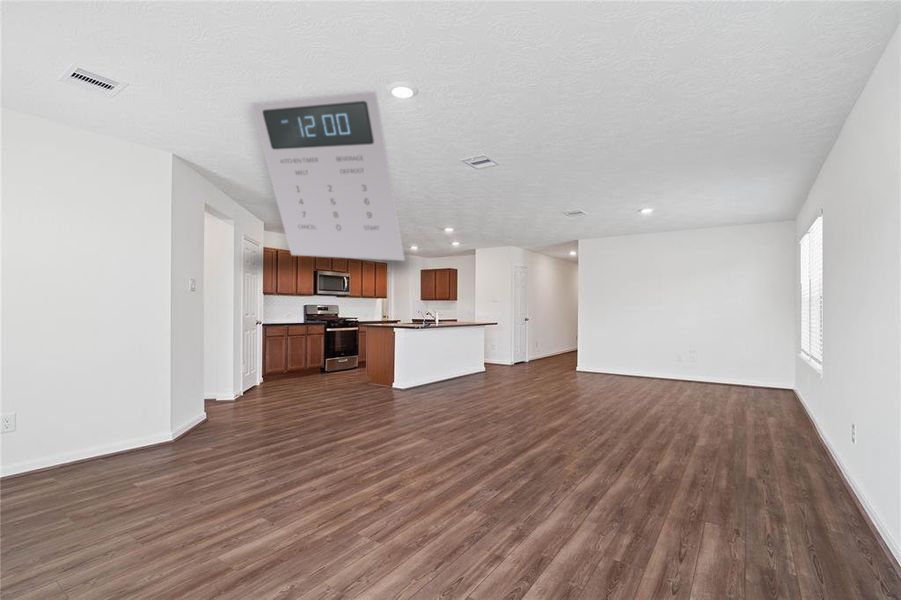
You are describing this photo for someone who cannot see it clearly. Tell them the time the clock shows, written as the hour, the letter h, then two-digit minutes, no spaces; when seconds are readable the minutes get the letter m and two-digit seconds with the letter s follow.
12h00
